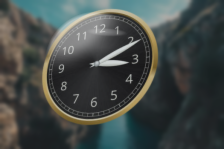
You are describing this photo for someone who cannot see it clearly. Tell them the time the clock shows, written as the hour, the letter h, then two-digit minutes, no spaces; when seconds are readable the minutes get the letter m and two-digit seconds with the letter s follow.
3h11
